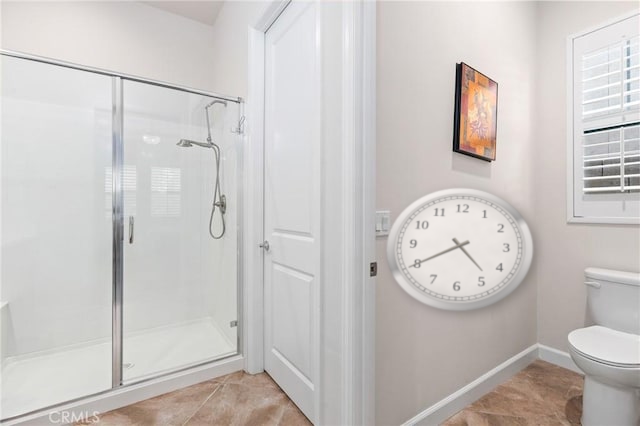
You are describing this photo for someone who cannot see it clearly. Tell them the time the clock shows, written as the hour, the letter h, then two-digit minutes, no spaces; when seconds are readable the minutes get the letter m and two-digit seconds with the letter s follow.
4h40
